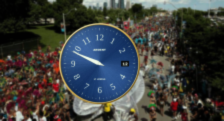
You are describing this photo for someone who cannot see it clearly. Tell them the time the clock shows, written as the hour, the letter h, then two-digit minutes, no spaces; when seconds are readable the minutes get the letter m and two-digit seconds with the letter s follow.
9h49
